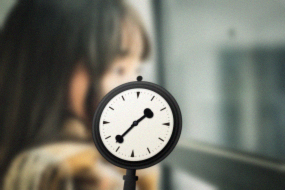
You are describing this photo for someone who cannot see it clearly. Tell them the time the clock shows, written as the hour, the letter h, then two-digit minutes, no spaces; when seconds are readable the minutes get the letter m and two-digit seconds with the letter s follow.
1h37
